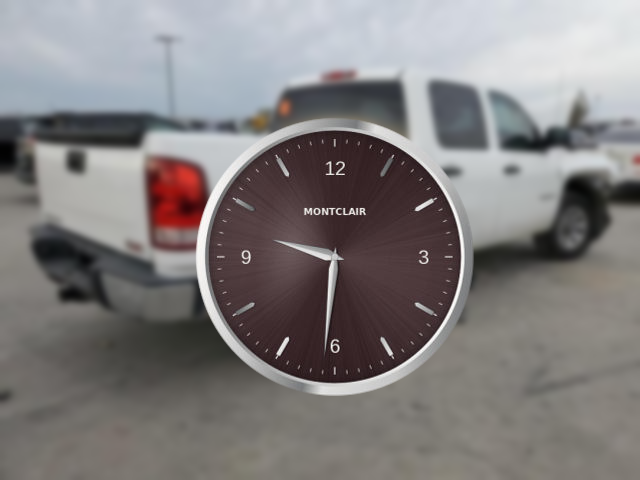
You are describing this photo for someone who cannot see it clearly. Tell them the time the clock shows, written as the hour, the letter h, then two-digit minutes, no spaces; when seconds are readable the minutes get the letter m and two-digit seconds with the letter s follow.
9h31
